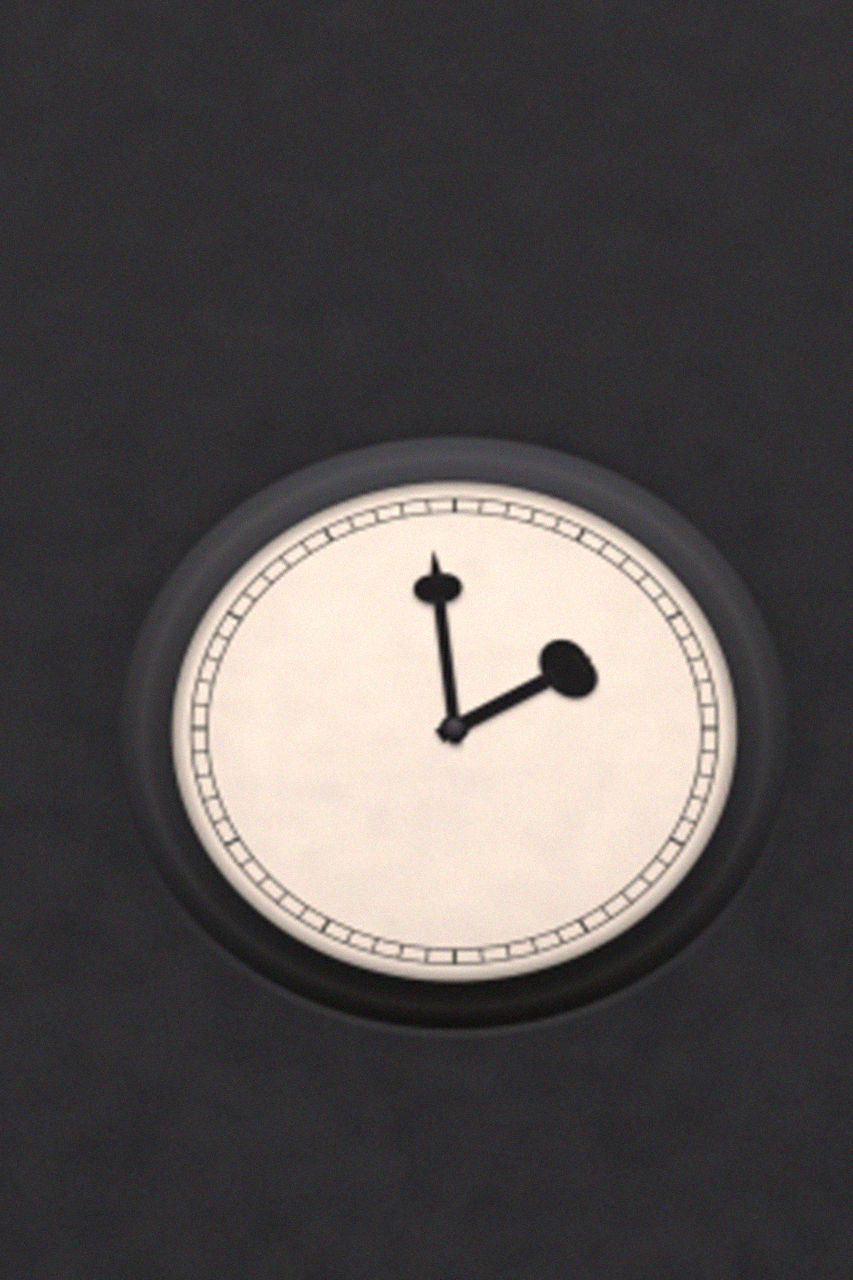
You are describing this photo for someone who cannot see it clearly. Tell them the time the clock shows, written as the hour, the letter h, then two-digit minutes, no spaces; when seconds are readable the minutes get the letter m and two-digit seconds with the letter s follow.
1h59
